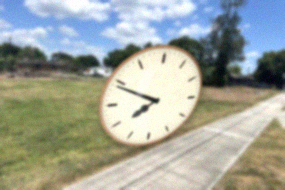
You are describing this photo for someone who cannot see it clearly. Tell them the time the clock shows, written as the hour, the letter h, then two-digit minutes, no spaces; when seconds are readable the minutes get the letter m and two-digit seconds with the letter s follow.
7h49
